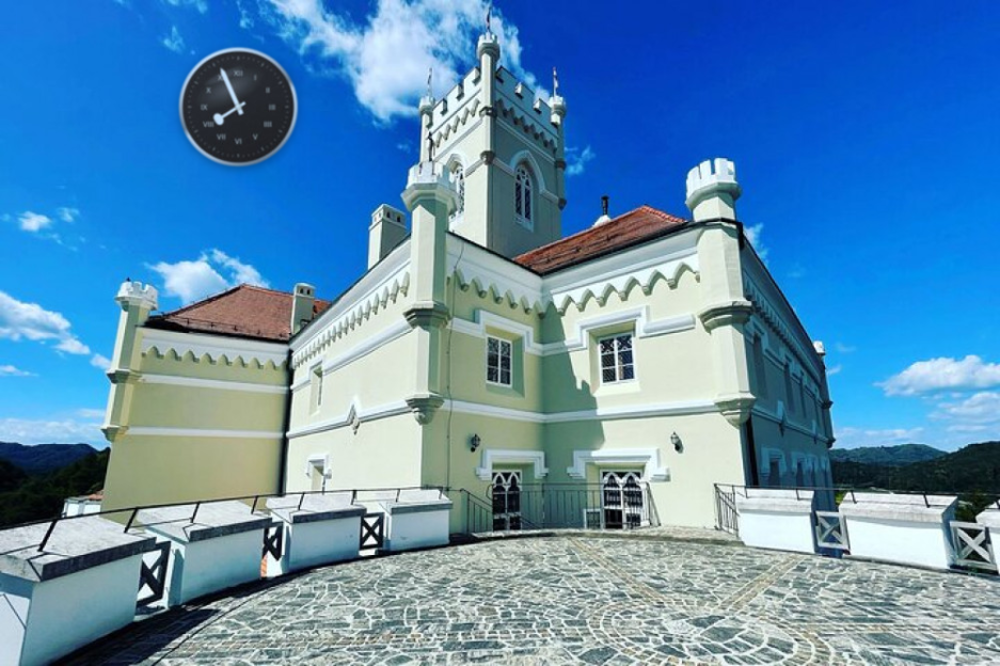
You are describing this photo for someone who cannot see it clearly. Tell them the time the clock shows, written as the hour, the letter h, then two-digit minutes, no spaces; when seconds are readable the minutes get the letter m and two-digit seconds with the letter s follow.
7h56
